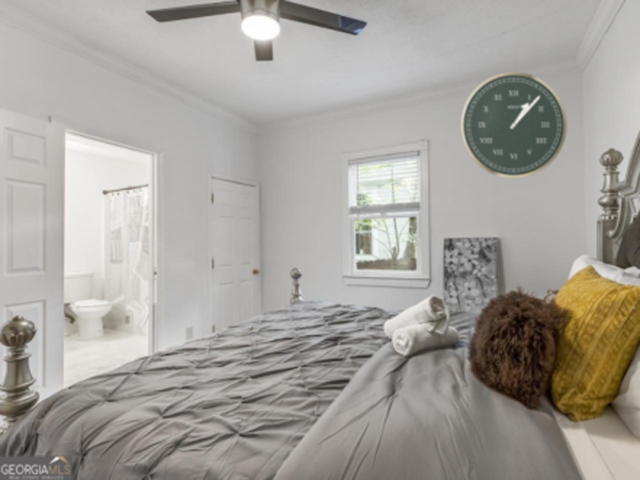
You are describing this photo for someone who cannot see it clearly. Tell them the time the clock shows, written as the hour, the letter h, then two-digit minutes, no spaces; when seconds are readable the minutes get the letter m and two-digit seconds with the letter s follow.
1h07
